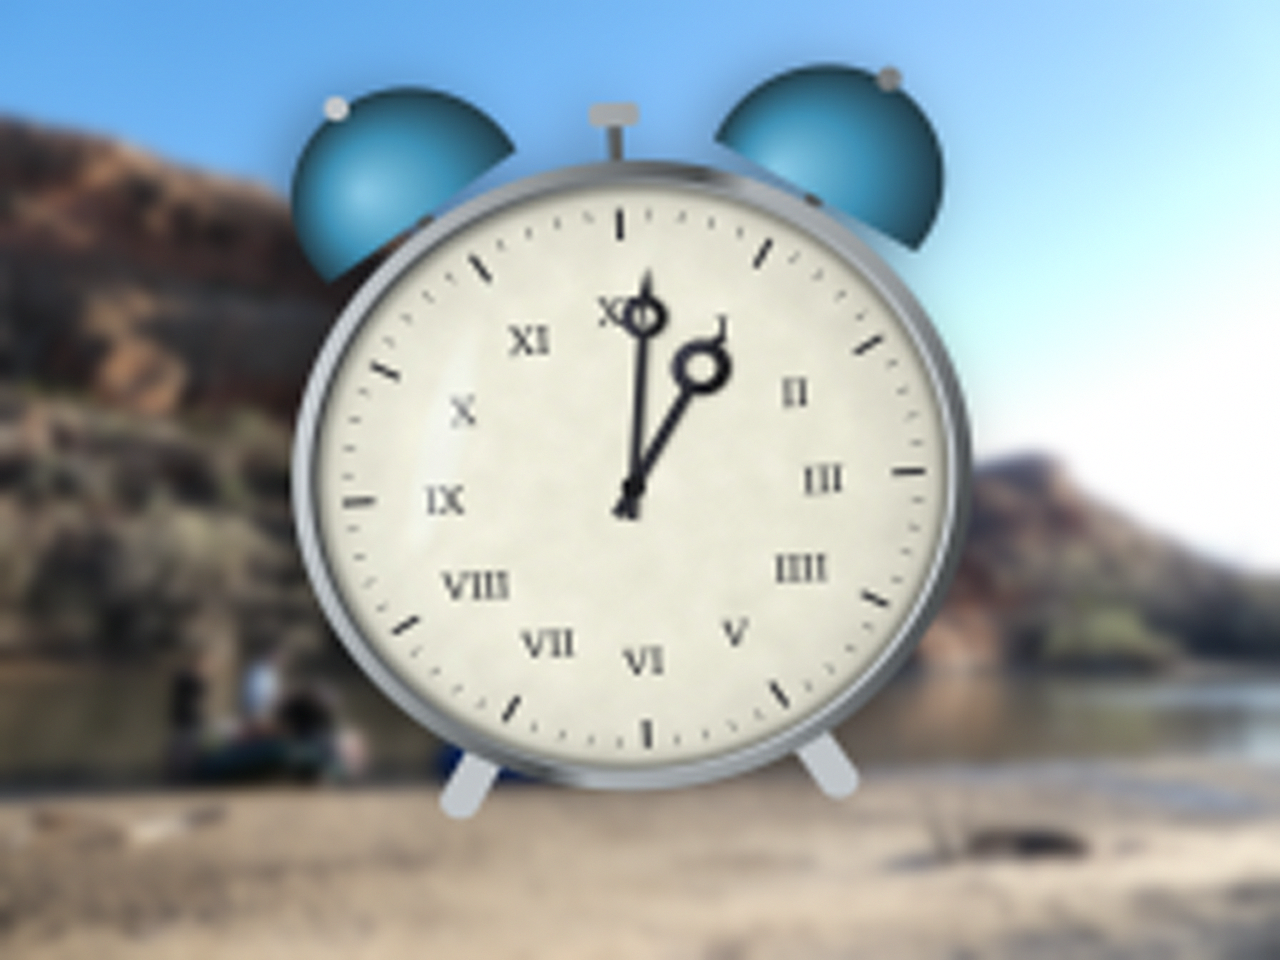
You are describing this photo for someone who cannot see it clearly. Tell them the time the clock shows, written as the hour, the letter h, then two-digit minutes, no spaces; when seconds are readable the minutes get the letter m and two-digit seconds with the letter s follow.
1h01
